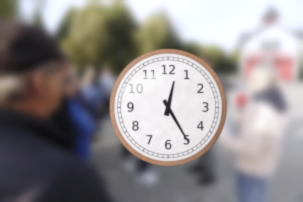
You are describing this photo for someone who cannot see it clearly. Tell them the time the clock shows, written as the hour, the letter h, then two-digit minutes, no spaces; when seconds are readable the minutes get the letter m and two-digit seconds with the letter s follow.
12h25
